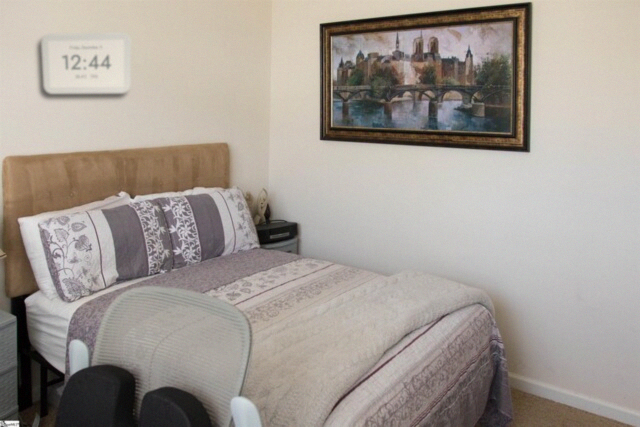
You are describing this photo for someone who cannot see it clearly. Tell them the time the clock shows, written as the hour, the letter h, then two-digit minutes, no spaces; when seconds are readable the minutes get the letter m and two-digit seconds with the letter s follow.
12h44
